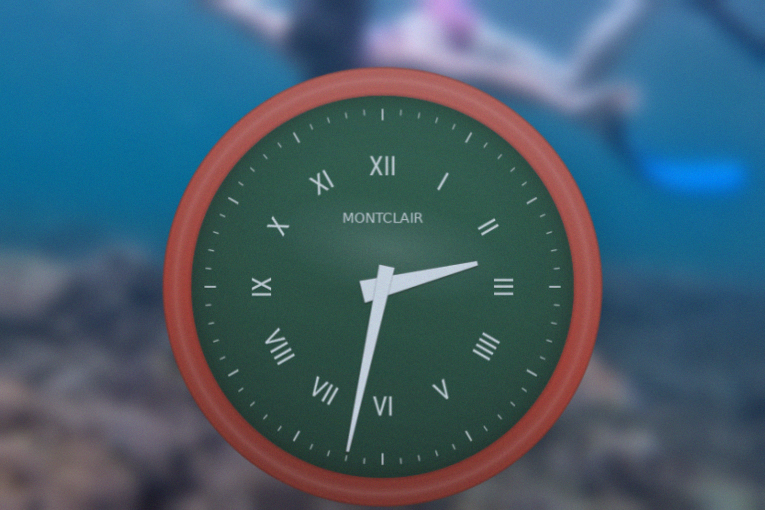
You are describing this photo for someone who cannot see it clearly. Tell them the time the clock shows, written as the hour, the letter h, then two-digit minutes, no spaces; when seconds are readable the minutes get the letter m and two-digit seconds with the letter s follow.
2h32
